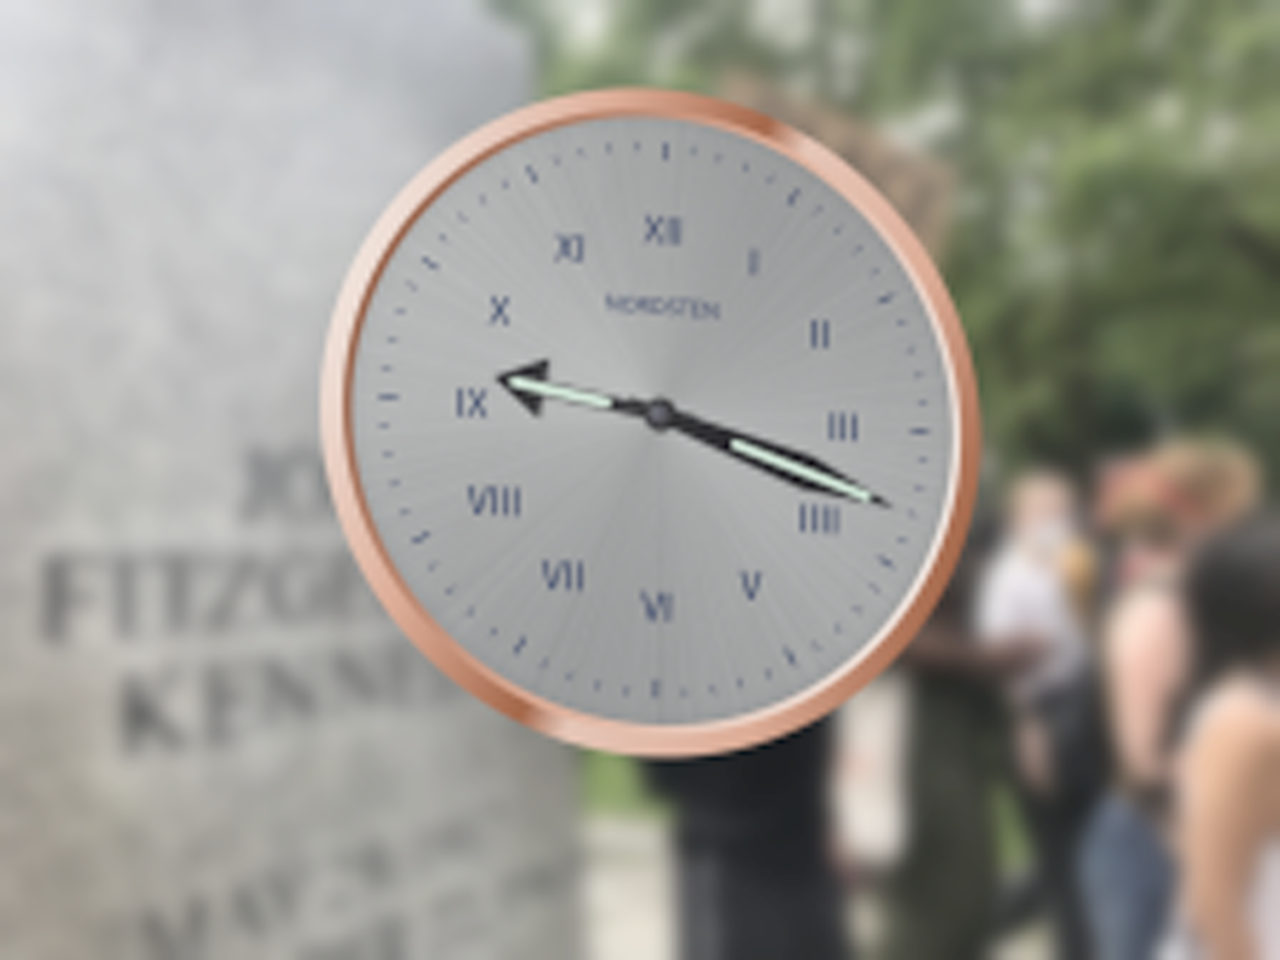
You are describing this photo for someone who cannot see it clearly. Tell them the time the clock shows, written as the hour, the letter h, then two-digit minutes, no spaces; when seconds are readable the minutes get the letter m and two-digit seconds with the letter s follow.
9h18
